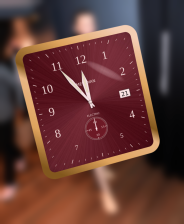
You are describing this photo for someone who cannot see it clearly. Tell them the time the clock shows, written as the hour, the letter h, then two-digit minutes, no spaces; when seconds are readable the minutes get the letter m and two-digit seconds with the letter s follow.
11h55
